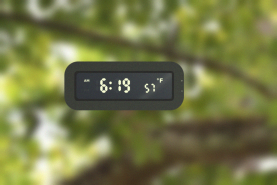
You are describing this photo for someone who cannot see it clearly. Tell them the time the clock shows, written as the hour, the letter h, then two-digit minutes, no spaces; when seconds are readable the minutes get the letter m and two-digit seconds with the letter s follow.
6h19
